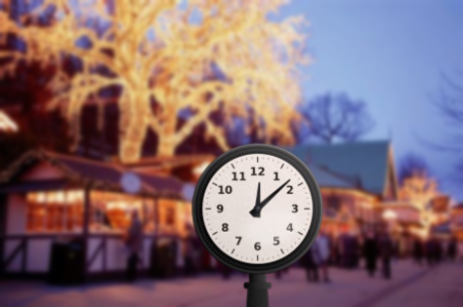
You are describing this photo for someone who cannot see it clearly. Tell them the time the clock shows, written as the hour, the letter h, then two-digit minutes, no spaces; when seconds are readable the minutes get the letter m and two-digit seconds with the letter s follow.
12h08
